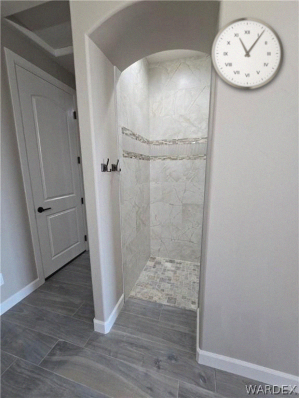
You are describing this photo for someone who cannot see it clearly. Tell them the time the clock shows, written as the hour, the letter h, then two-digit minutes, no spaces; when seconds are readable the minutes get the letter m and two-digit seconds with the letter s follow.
11h06
